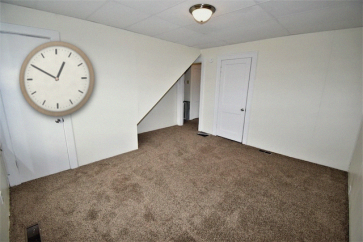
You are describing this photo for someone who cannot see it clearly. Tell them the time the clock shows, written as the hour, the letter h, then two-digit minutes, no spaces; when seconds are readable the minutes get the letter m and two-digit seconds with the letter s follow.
12h50
